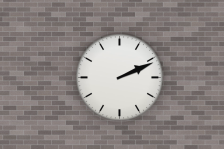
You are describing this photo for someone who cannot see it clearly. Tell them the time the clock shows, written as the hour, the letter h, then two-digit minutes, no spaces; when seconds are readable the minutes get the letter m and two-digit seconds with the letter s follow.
2h11
